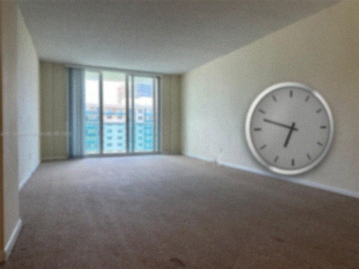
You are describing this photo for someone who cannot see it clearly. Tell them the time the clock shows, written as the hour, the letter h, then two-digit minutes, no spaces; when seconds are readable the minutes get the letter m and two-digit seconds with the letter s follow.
6h48
